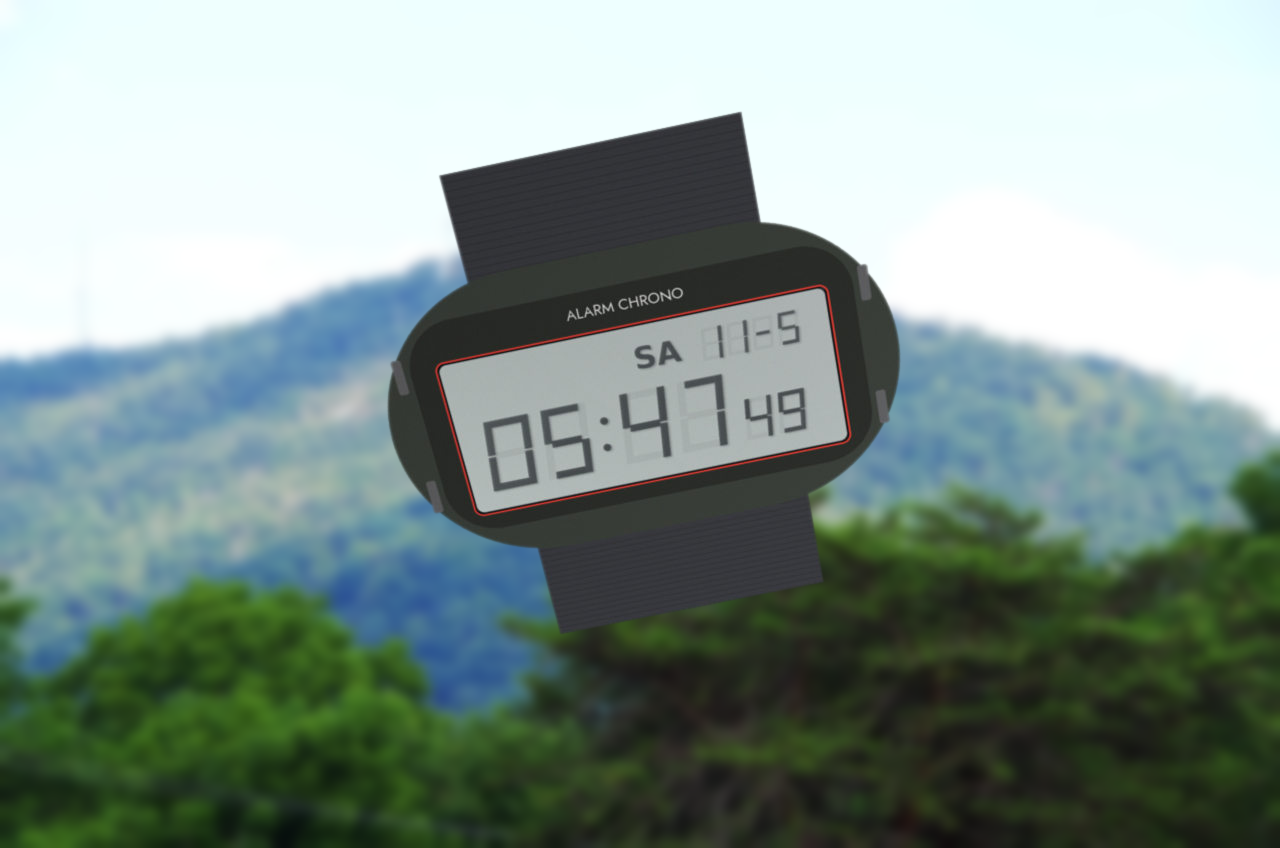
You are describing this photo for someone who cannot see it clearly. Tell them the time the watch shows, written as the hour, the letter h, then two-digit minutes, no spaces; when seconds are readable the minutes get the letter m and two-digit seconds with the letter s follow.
5h47m49s
